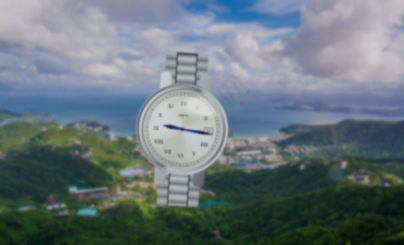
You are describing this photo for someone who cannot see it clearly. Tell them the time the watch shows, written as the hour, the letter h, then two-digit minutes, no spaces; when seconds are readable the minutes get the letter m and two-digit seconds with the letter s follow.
9h16
